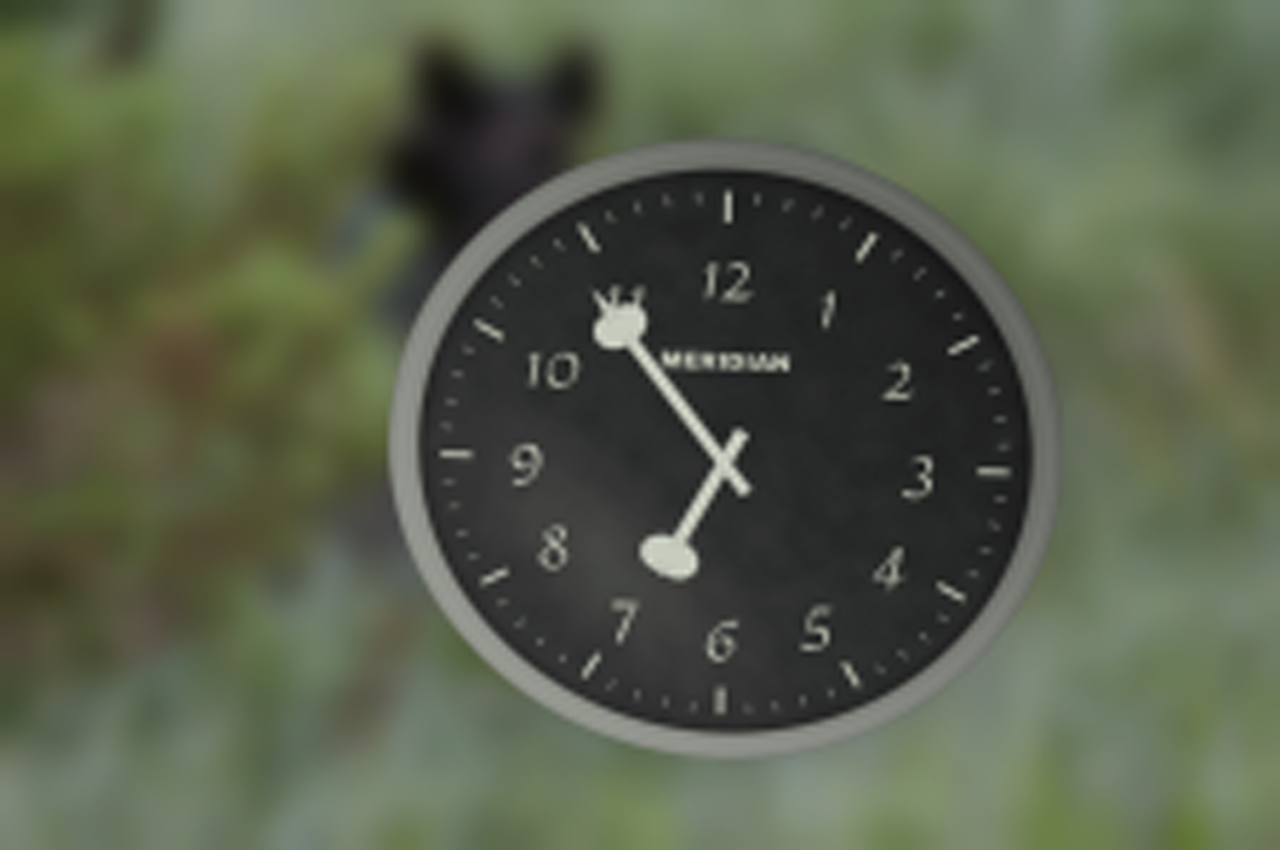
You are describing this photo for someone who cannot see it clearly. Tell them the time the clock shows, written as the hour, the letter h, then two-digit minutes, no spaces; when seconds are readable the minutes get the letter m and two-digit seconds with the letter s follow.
6h54
